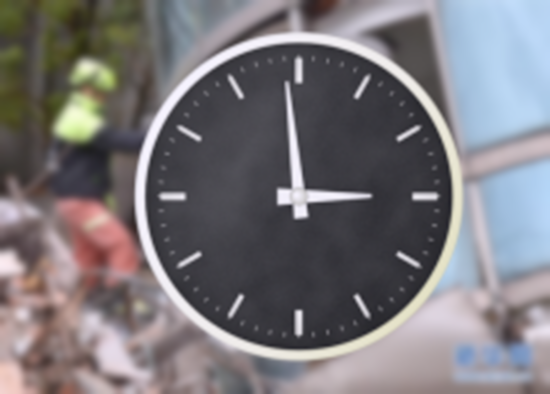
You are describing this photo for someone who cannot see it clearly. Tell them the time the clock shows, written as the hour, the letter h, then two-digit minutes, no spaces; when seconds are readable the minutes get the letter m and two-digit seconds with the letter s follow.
2h59
